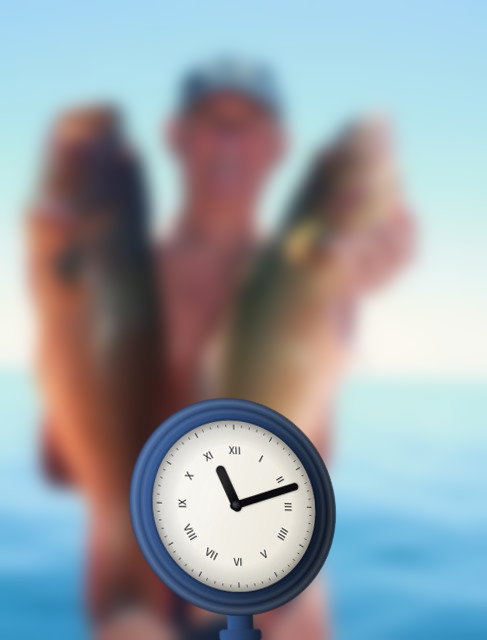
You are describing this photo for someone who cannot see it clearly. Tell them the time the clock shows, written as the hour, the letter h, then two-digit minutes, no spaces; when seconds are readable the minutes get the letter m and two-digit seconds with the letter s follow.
11h12
